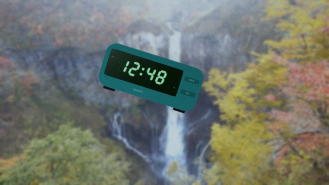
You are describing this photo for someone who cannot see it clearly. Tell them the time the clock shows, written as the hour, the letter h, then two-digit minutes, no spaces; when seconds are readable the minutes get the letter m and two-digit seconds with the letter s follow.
12h48
